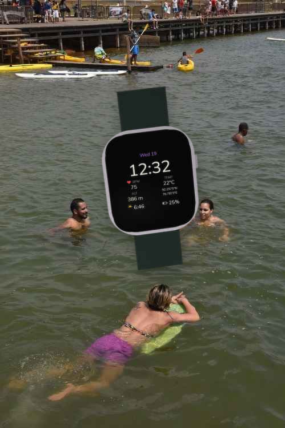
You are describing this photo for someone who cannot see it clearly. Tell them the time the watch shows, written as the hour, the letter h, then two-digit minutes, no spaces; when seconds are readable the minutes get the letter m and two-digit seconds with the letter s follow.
12h32
